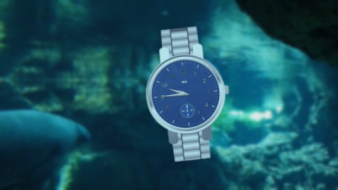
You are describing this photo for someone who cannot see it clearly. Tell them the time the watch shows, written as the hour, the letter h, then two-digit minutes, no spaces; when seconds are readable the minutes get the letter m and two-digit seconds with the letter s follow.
9h45
